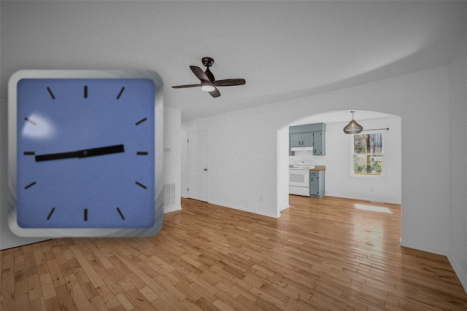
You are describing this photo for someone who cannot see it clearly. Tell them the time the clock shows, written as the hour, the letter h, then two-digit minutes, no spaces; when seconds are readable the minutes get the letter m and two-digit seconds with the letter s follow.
2h44
